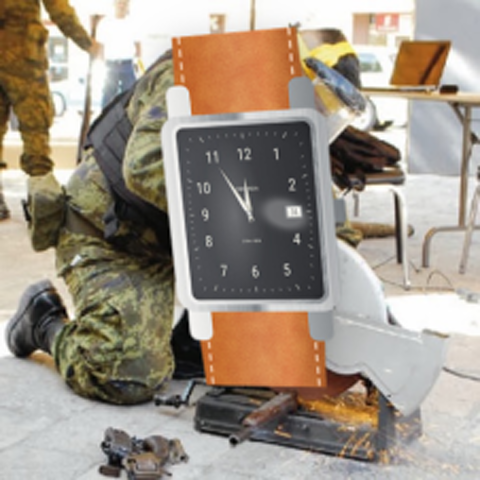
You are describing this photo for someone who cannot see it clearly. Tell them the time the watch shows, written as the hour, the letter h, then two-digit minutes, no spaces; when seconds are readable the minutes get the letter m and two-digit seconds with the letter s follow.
11h55
